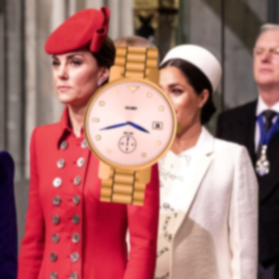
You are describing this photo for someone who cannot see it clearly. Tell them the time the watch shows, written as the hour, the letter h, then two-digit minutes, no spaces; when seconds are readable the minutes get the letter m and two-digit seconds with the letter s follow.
3h42
